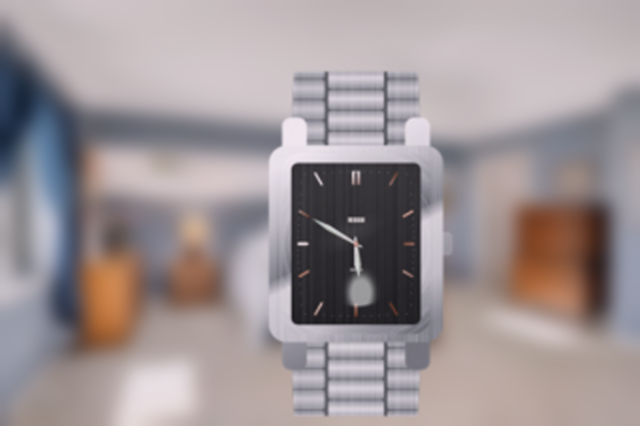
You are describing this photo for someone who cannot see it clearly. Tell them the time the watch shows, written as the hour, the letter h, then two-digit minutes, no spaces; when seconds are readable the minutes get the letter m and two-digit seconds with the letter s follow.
5h50
